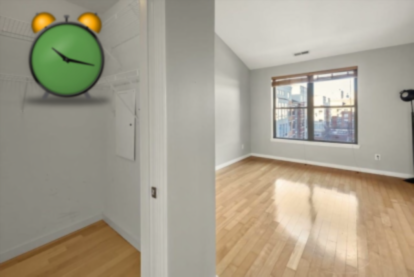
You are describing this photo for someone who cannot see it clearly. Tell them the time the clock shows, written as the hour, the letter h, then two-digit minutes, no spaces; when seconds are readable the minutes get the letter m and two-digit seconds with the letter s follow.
10h17
